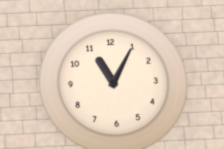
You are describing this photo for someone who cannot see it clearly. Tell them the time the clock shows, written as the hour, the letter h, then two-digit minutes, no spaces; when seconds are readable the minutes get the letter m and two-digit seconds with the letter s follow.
11h05
